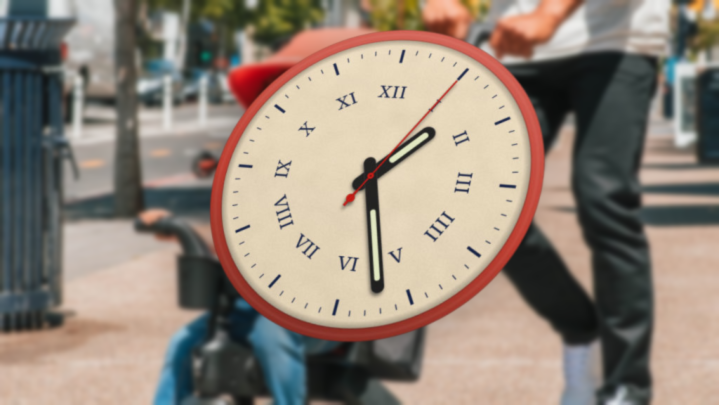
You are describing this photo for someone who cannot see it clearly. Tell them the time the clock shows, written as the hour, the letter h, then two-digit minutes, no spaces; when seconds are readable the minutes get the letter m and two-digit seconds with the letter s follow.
1h27m05s
